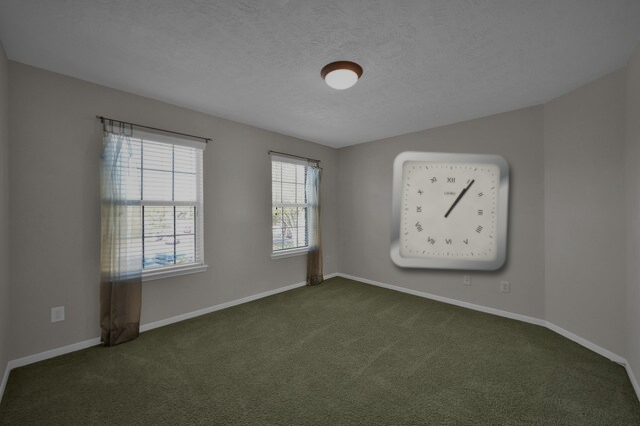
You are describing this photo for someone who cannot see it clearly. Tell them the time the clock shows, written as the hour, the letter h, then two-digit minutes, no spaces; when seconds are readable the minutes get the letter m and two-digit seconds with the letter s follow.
1h06
